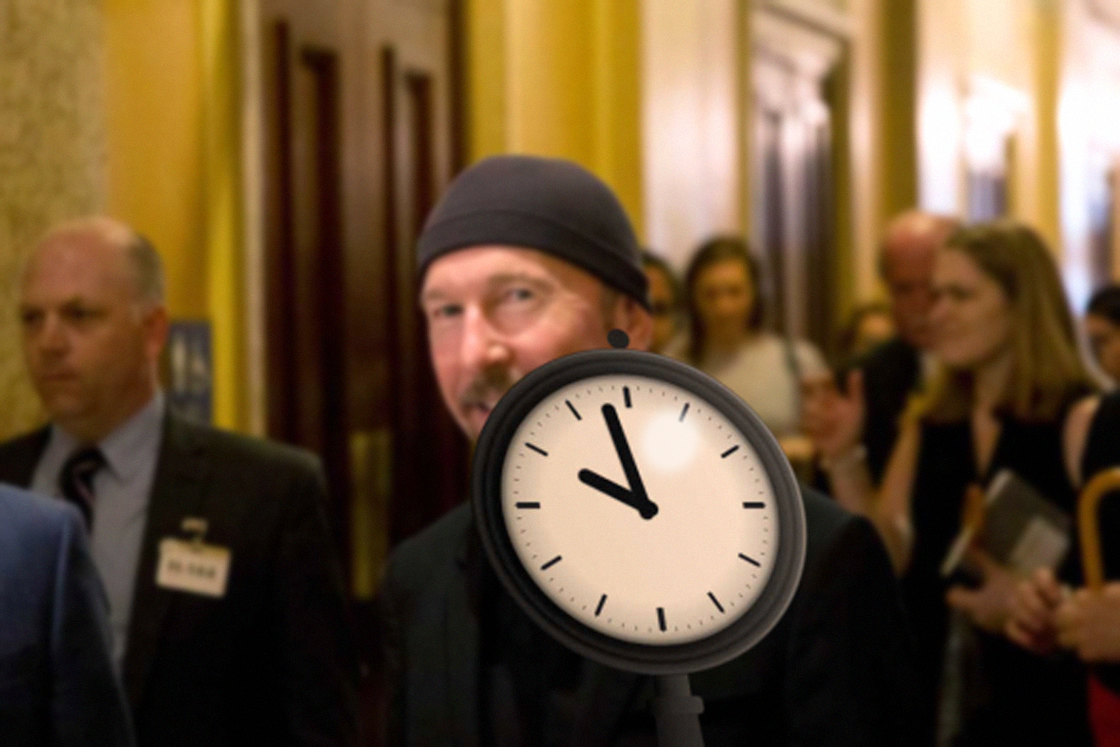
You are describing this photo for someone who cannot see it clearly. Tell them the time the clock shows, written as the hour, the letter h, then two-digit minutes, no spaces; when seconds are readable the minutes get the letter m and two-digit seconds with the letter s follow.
9h58
